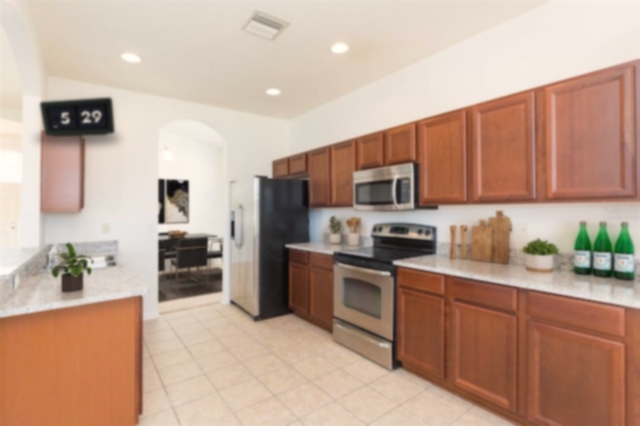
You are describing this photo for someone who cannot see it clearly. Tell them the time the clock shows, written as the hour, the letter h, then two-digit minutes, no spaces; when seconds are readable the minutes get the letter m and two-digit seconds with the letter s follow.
5h29
